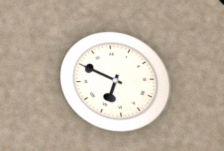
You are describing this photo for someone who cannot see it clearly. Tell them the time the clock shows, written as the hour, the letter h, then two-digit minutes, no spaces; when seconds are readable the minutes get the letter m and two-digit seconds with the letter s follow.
6h50
